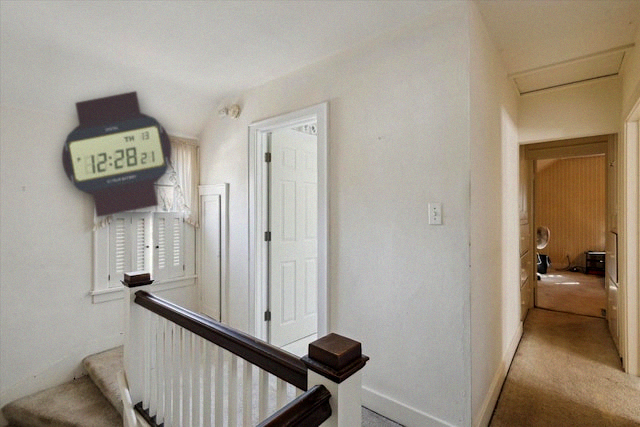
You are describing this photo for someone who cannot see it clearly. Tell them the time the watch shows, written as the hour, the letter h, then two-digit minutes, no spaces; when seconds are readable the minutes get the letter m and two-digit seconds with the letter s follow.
12h28m21s
